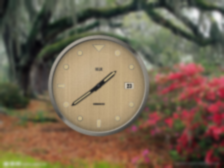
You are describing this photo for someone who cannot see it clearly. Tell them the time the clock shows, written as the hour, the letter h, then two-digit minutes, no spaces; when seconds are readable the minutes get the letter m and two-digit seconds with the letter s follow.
1h39
